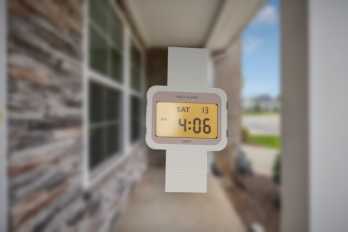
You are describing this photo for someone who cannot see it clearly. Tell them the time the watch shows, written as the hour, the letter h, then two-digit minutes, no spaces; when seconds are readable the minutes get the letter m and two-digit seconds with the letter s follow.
4h06
